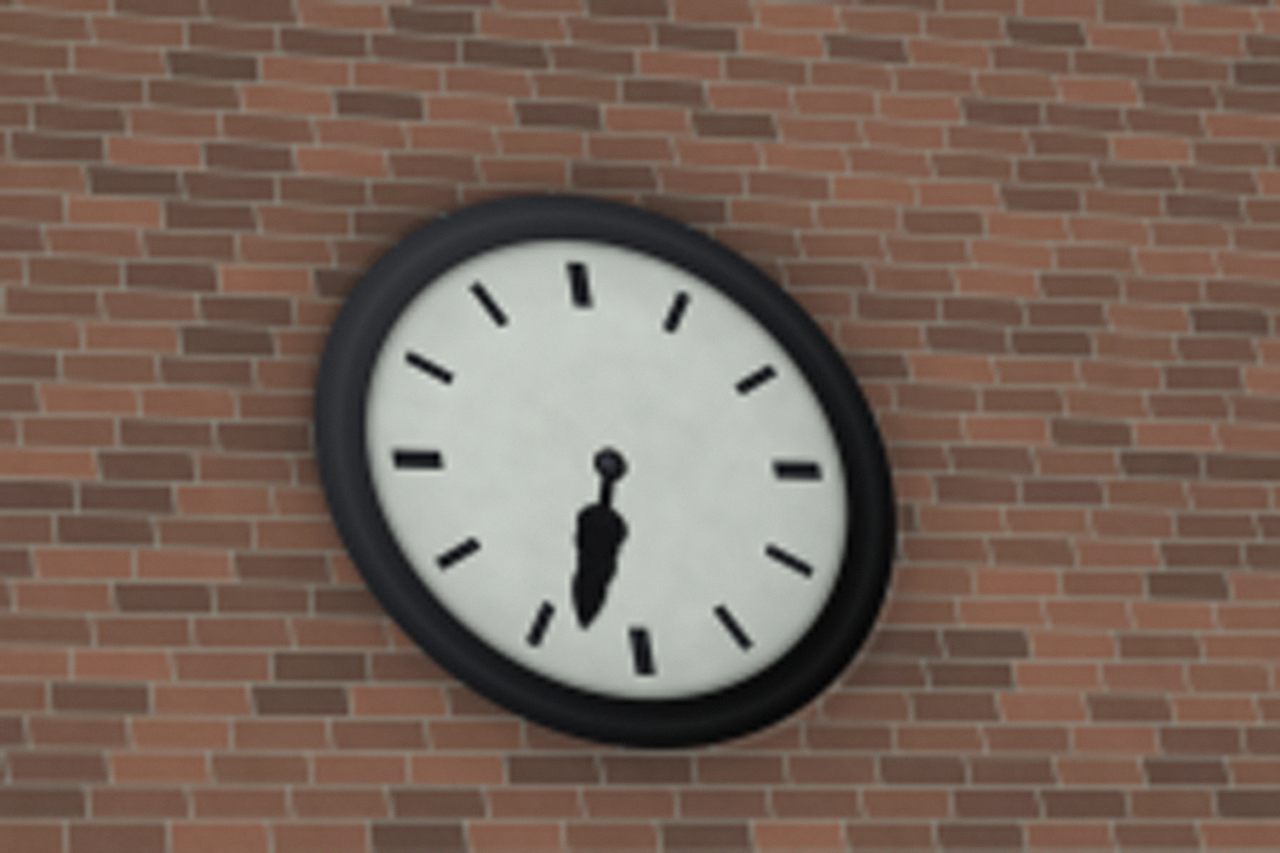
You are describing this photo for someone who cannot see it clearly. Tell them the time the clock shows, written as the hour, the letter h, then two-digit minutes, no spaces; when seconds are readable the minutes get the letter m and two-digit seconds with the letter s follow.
6h33
